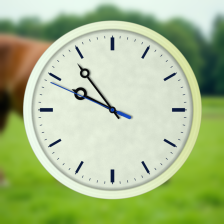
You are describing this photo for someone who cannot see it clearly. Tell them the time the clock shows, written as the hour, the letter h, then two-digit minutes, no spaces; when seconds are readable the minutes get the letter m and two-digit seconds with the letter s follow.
9h53m49s
